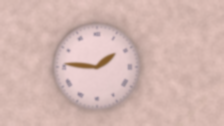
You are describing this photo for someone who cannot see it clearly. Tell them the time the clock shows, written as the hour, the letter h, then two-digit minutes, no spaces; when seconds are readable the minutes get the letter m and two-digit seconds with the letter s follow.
1h46
